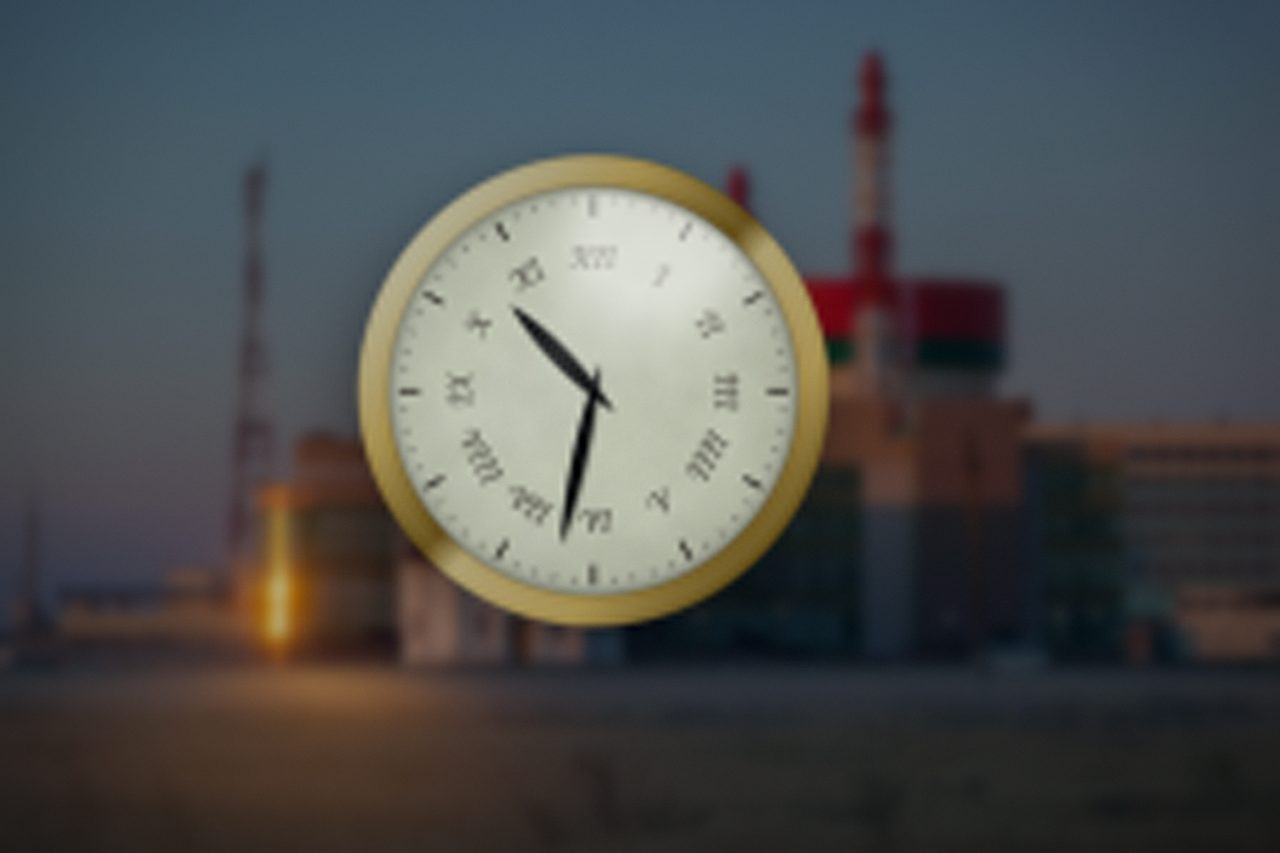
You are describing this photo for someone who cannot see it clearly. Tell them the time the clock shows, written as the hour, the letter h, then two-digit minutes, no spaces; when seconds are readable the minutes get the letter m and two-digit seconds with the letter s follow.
10h32
